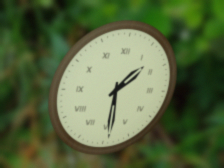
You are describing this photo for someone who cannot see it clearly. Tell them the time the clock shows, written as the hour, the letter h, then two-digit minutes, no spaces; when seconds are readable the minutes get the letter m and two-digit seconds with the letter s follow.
1h29
